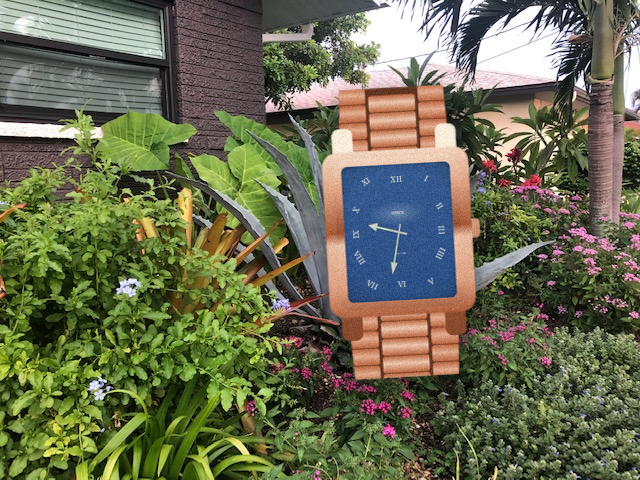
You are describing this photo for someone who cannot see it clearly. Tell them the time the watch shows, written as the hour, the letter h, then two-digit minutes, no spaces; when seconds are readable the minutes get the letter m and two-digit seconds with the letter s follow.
9h32
